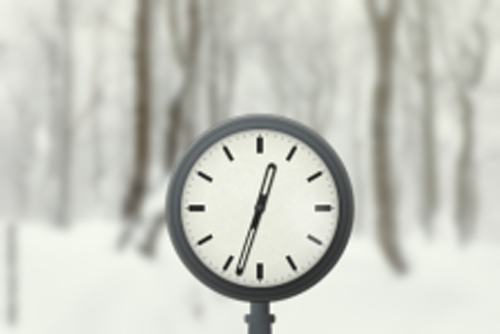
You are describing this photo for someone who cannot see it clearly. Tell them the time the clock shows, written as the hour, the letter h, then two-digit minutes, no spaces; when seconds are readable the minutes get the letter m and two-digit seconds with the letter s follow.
12h33
